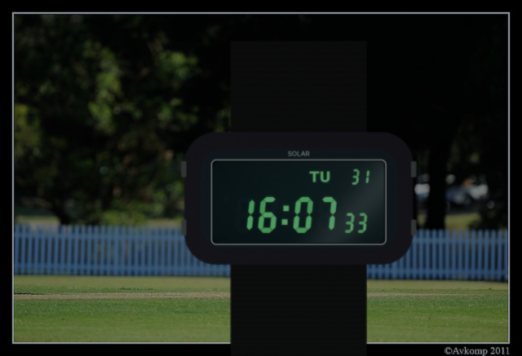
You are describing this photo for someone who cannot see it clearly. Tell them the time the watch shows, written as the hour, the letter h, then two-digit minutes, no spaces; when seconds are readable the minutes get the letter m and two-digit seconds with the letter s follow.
16h07m33s
